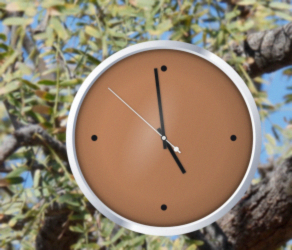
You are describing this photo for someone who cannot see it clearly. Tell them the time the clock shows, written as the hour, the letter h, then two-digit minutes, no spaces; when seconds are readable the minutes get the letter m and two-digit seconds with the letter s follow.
4h58m52s
